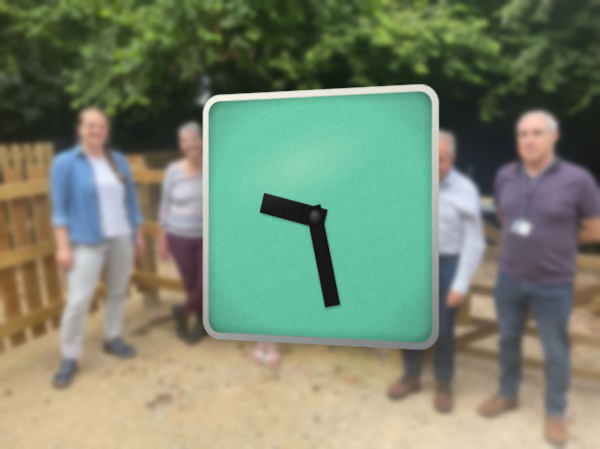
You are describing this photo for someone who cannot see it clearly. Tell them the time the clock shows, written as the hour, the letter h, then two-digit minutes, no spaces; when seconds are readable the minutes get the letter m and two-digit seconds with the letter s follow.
9h28
